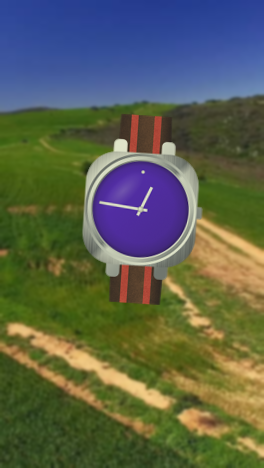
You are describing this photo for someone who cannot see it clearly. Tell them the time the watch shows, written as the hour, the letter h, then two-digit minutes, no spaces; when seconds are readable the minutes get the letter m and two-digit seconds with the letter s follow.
12h46
